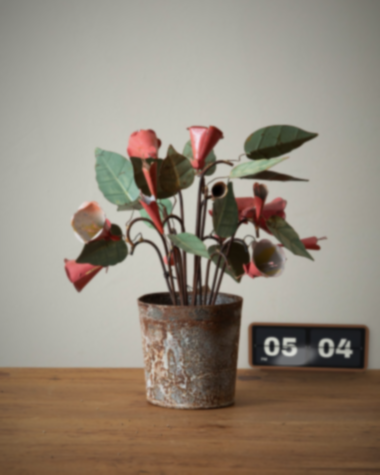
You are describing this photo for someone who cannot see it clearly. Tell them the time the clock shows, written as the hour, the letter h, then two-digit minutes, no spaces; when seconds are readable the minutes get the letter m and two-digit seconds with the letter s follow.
5h04
